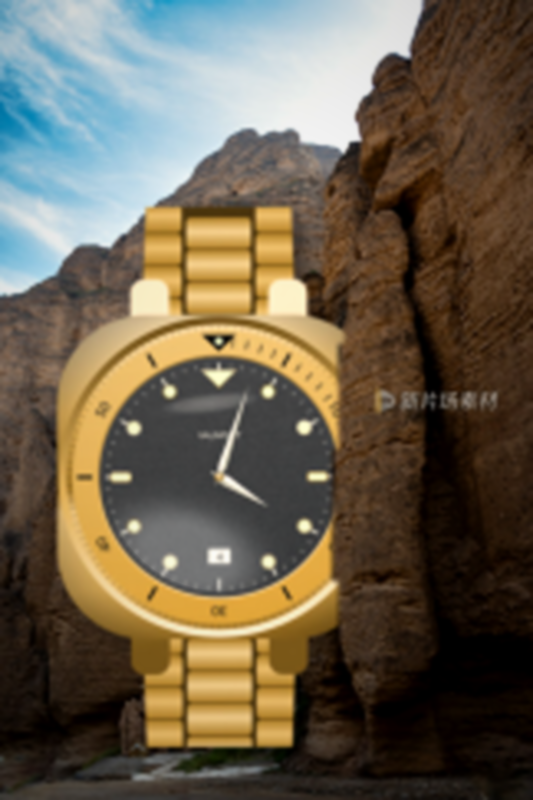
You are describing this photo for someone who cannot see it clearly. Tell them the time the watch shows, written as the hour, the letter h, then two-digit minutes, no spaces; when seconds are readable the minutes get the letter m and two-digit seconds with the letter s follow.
4h03
